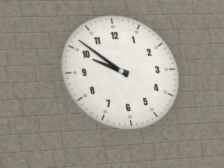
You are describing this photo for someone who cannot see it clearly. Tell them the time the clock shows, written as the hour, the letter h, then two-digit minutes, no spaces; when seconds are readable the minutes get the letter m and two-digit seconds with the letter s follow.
9h52
